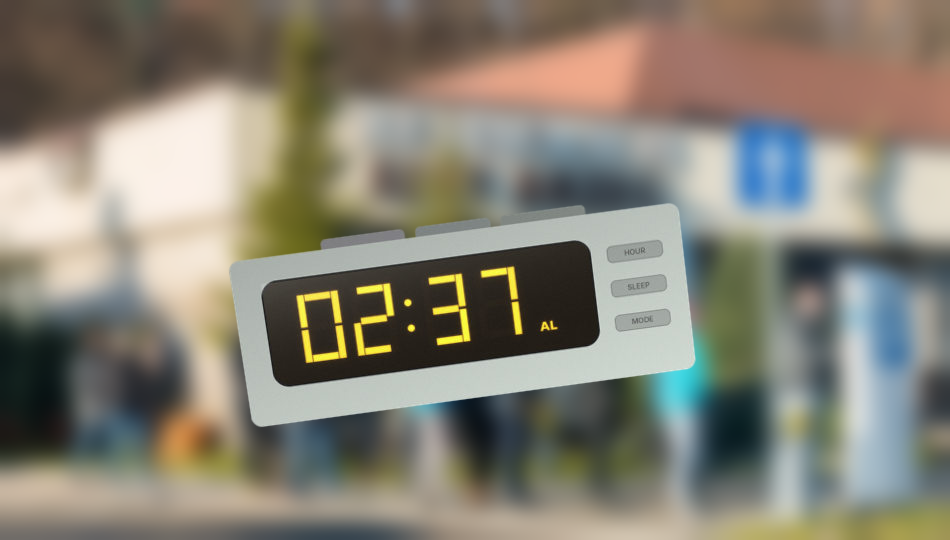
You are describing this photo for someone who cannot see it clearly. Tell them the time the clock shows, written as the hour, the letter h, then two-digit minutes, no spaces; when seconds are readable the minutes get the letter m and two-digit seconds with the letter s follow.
2h37
